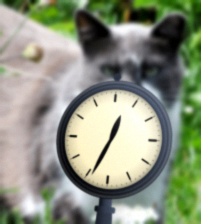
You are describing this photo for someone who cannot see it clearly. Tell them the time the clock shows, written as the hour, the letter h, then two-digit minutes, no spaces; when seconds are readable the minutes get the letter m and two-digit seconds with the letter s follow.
12h34
